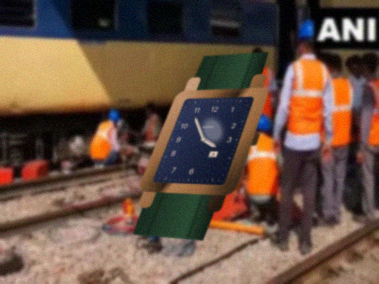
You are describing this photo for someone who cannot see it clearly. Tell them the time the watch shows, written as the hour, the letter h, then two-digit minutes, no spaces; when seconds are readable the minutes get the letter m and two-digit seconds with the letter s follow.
3h54
